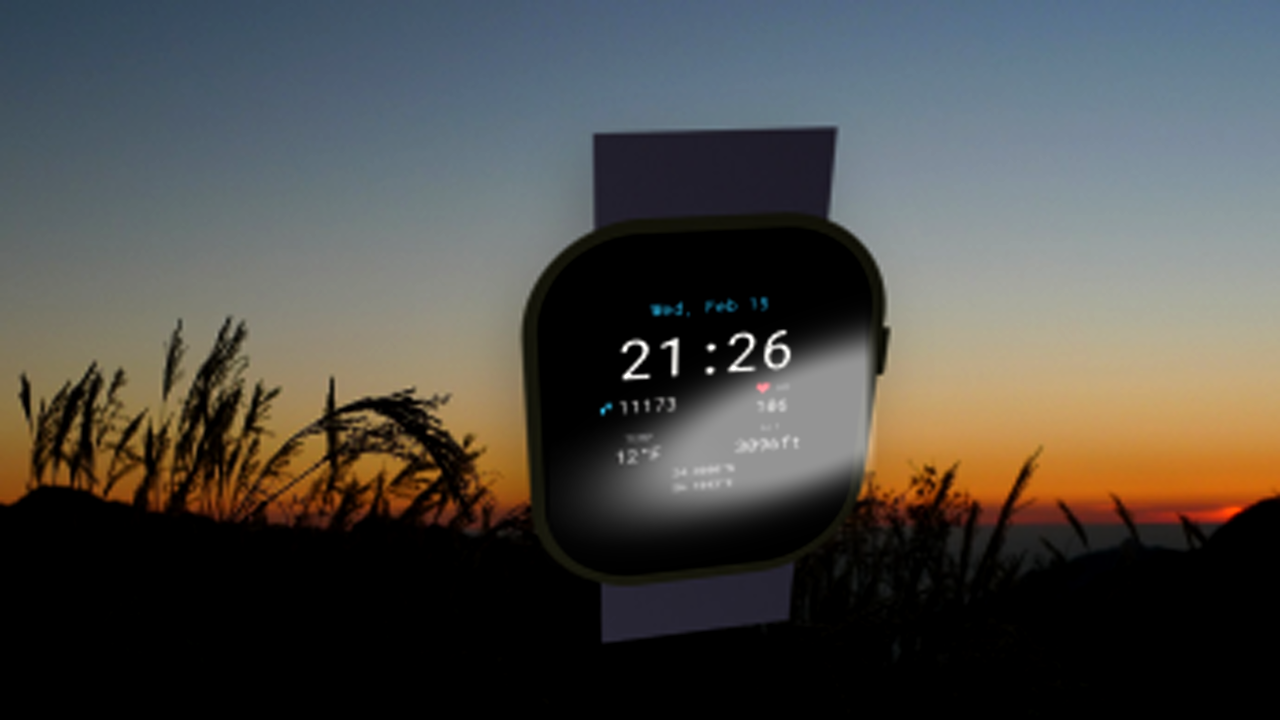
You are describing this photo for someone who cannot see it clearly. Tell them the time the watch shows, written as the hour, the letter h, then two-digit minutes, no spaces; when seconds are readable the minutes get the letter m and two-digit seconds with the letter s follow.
21h26
